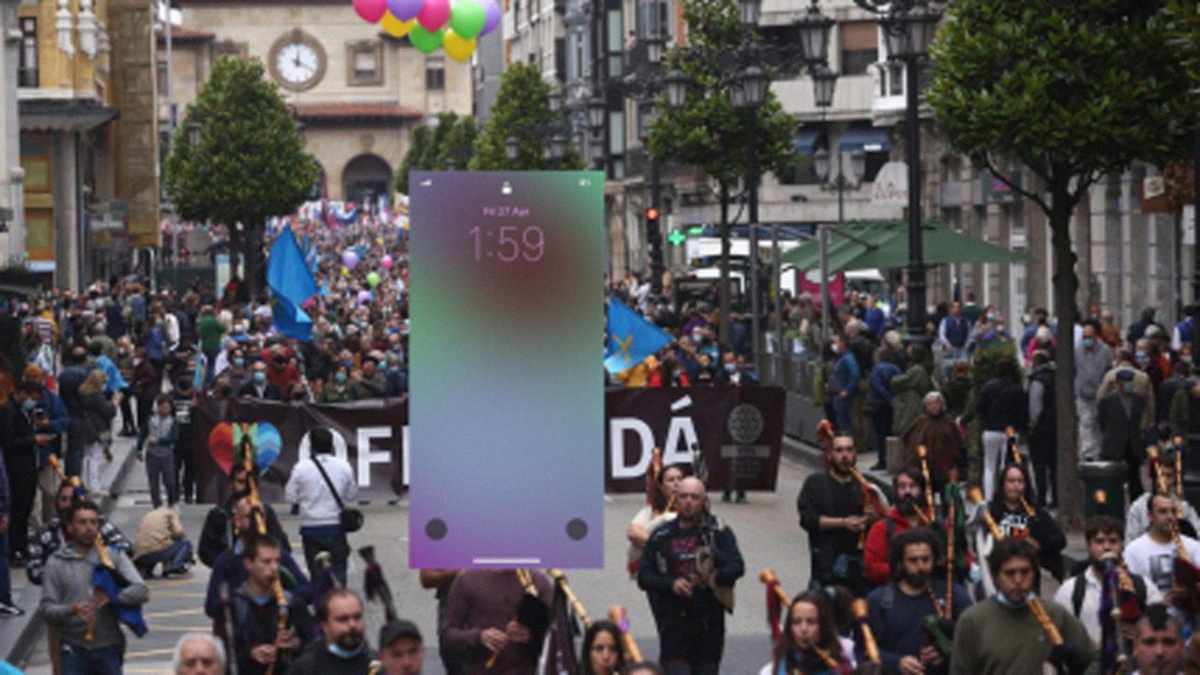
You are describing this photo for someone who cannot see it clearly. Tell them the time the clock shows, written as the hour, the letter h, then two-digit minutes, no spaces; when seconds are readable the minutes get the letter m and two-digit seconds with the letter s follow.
1h59
